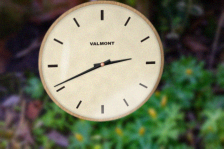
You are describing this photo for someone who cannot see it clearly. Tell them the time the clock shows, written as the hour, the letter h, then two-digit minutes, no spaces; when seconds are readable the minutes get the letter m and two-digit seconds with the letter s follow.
2h41
